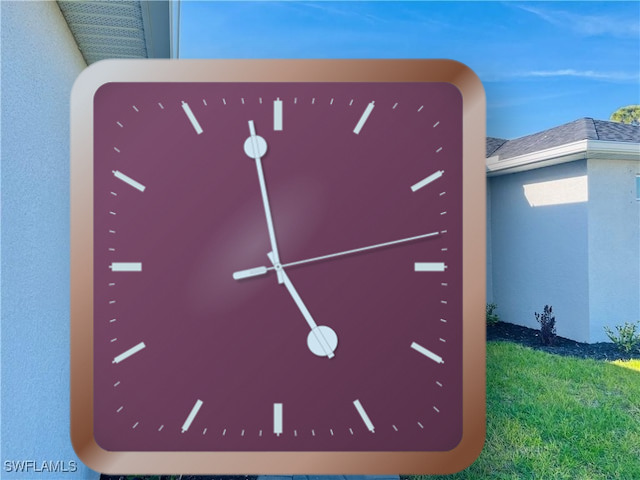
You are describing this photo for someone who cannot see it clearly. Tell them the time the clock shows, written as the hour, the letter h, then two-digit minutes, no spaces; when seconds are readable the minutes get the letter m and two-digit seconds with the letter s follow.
4h58m13s
